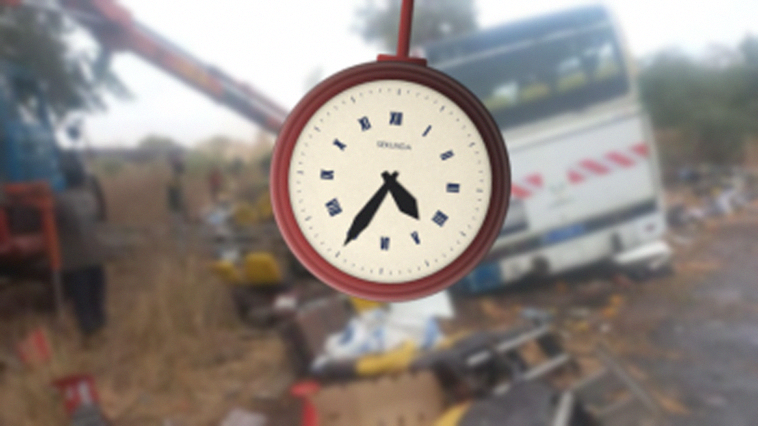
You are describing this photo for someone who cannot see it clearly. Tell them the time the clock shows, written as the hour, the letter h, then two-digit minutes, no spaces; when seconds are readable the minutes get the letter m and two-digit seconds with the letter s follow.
4h35
